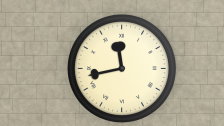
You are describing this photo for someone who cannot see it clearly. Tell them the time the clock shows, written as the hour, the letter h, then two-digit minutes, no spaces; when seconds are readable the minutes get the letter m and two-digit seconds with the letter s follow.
11h43
